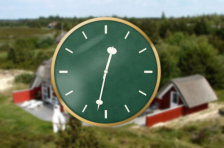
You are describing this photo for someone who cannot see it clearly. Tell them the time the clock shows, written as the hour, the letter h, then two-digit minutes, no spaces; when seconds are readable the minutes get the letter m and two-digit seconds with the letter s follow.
12h32
